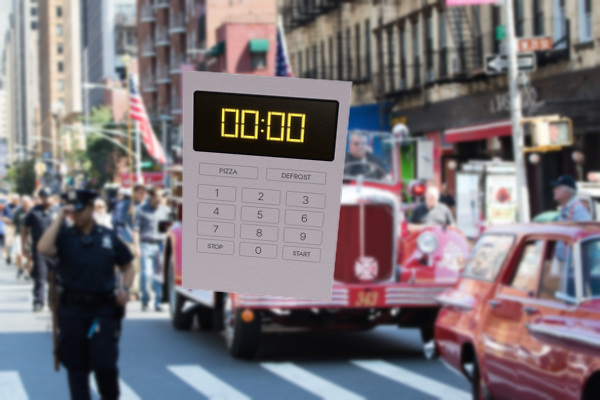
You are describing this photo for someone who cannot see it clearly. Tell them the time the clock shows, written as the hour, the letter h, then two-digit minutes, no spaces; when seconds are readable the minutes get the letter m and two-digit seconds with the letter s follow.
0h00
